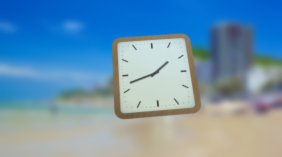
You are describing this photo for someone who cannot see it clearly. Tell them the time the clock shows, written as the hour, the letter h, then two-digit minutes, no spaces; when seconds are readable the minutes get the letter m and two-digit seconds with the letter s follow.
1h42
